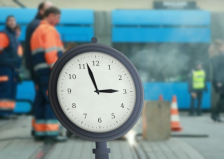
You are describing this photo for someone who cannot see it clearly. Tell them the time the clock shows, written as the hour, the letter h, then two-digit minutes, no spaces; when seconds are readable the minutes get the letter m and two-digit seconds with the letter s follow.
2h57
